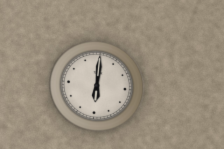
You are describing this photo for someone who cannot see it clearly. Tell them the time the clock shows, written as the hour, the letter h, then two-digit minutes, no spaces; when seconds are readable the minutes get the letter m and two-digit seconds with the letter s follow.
6h00
